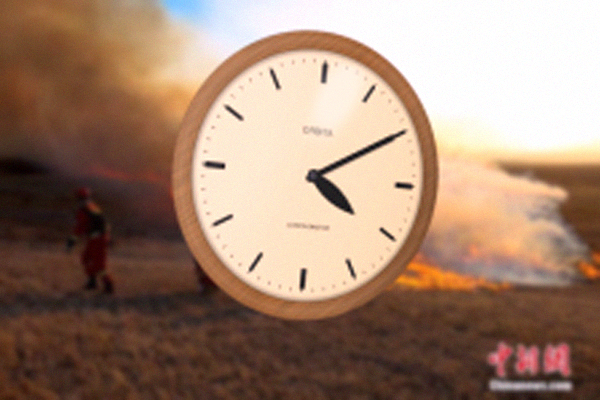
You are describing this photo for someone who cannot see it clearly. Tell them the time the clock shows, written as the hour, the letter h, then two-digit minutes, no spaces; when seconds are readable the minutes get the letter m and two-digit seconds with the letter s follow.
4h10
